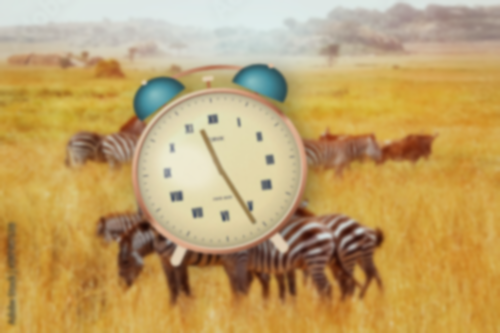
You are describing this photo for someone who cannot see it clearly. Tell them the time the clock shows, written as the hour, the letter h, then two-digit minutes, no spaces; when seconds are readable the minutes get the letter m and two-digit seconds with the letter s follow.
11h26
